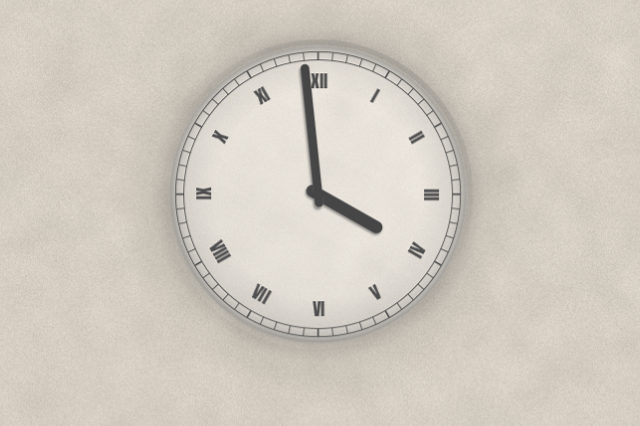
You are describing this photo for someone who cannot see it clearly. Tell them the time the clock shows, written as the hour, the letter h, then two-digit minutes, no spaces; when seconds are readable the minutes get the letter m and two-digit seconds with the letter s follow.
3h59
